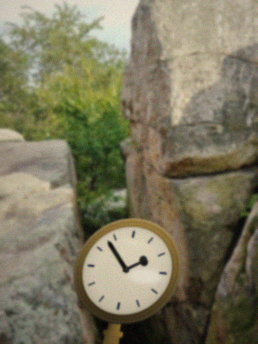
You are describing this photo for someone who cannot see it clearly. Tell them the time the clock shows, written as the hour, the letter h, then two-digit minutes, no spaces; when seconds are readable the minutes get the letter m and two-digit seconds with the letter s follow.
1h53
